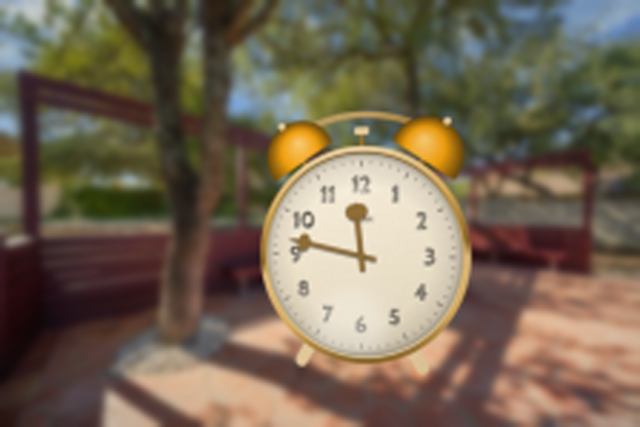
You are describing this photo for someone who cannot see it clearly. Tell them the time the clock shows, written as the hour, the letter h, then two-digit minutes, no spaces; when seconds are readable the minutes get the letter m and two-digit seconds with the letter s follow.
11h47
